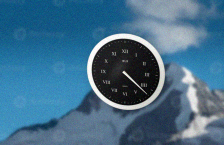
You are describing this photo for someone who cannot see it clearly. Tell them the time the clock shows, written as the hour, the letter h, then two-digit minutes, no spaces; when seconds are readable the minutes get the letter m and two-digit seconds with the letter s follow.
4h22
